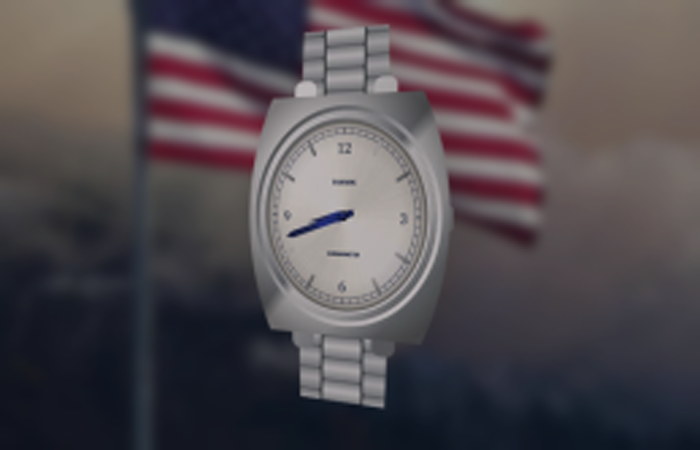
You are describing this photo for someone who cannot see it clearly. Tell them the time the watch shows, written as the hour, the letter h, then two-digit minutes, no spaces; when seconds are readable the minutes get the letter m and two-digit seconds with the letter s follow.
8h42
